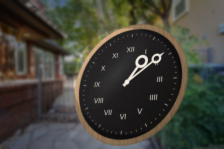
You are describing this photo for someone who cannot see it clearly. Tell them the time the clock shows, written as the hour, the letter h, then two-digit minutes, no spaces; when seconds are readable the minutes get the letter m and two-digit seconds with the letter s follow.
1h09
